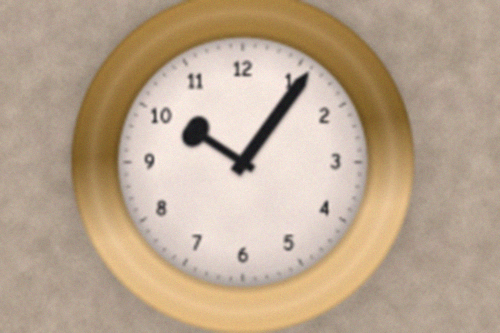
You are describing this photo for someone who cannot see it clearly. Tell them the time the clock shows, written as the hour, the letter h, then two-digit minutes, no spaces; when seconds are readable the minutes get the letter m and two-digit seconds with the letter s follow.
10h06
